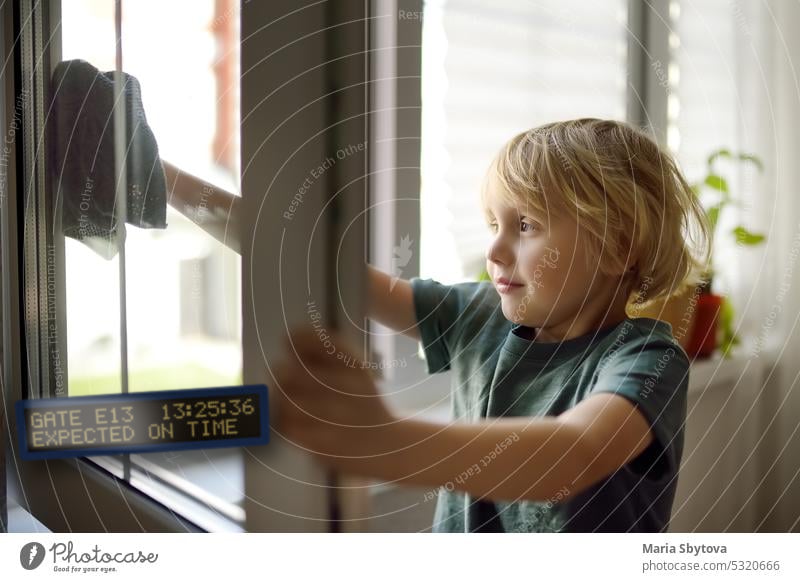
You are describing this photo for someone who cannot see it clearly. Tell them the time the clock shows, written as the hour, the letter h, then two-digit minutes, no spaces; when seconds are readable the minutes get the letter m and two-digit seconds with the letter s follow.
13h25m36s
